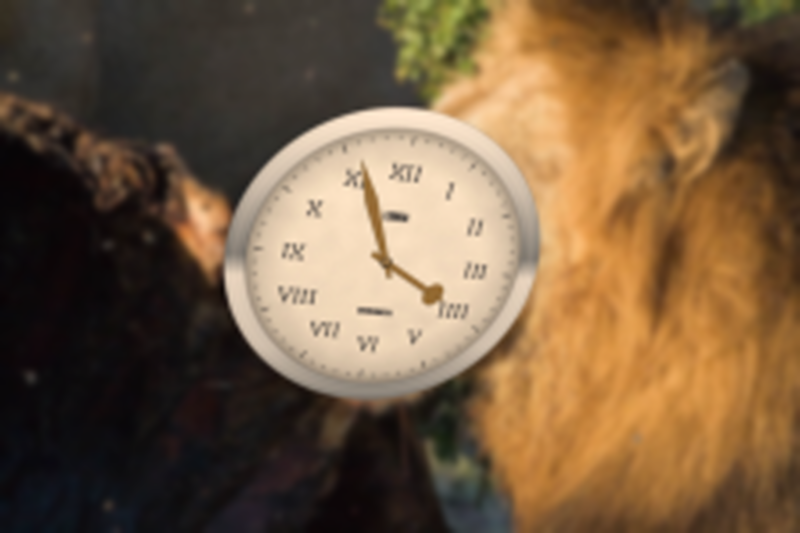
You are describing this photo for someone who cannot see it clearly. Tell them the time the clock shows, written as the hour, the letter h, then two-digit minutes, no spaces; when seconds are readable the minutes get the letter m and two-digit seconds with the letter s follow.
3h56
